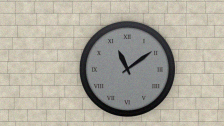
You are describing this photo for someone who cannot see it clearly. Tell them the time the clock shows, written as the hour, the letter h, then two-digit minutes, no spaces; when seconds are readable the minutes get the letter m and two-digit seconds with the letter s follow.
11h09
